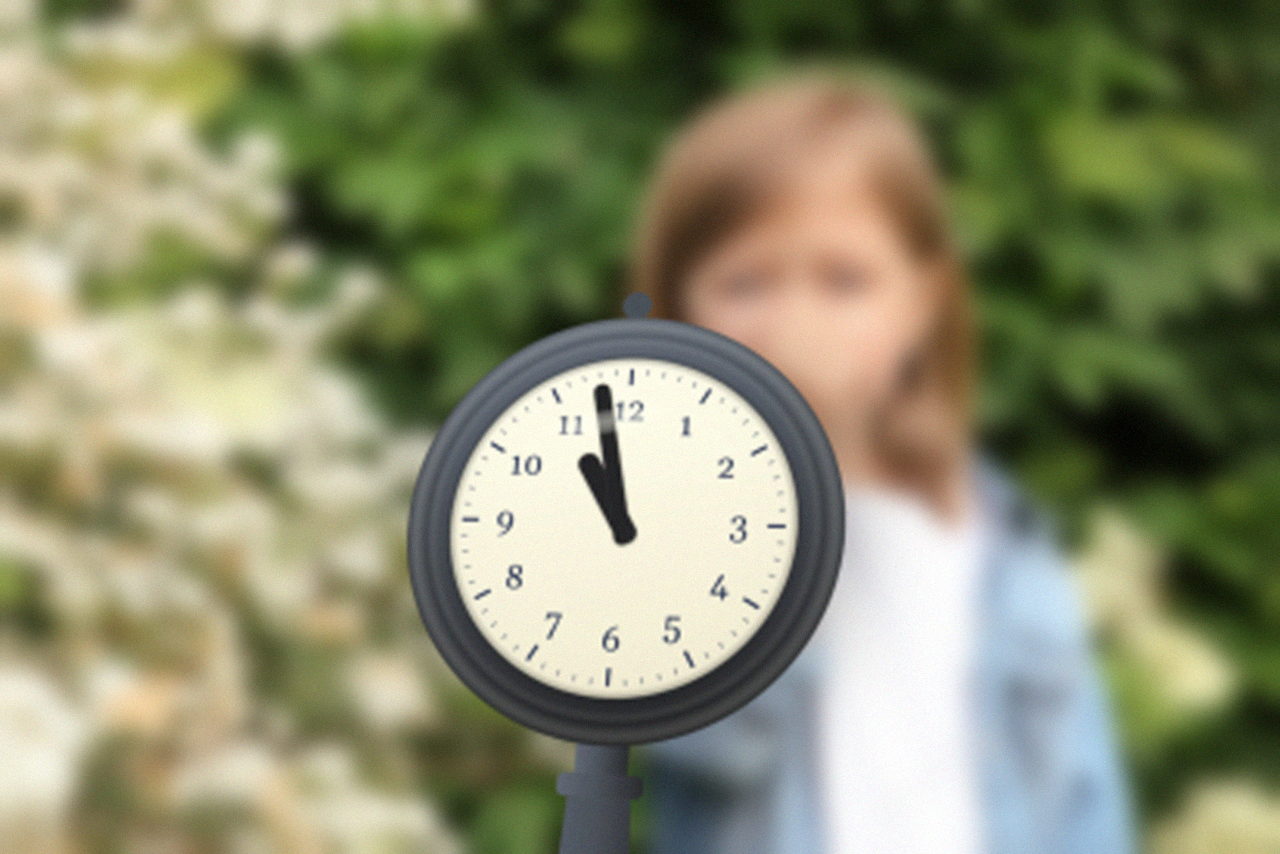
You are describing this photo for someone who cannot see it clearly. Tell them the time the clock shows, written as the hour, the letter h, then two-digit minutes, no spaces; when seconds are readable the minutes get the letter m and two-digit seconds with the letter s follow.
10h58
